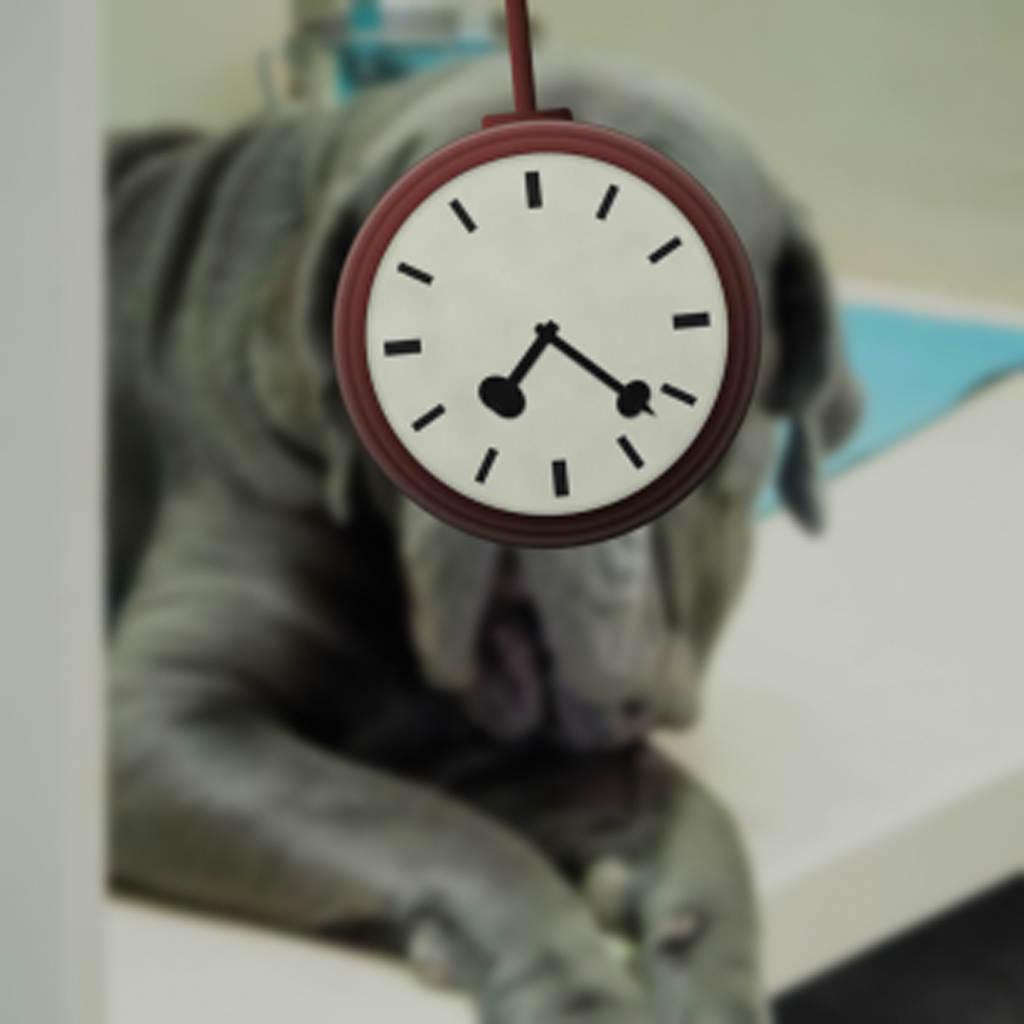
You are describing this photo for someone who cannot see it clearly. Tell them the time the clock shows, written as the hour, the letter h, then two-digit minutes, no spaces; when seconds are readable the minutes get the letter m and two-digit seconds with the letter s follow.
7h22
